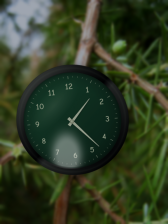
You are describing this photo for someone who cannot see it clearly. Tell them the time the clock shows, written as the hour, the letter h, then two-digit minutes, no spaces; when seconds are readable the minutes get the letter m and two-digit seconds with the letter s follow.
1h23
